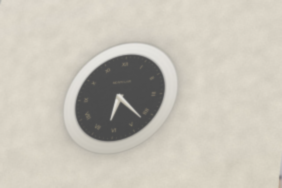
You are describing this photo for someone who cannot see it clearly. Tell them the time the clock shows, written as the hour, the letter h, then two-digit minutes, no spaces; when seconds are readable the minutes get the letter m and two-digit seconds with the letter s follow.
6h22
